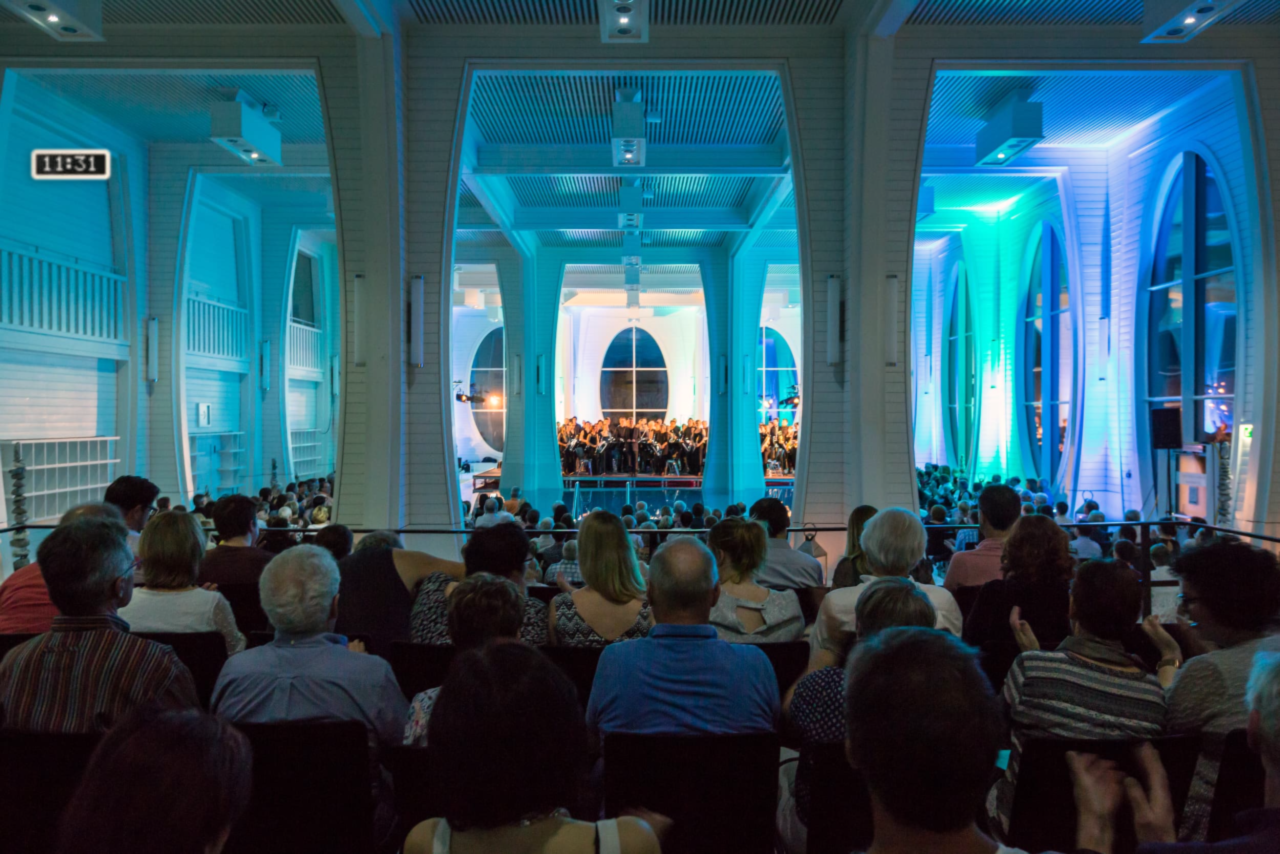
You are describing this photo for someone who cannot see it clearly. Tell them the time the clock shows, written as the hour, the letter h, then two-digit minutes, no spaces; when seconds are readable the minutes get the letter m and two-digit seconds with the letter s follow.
11h31
